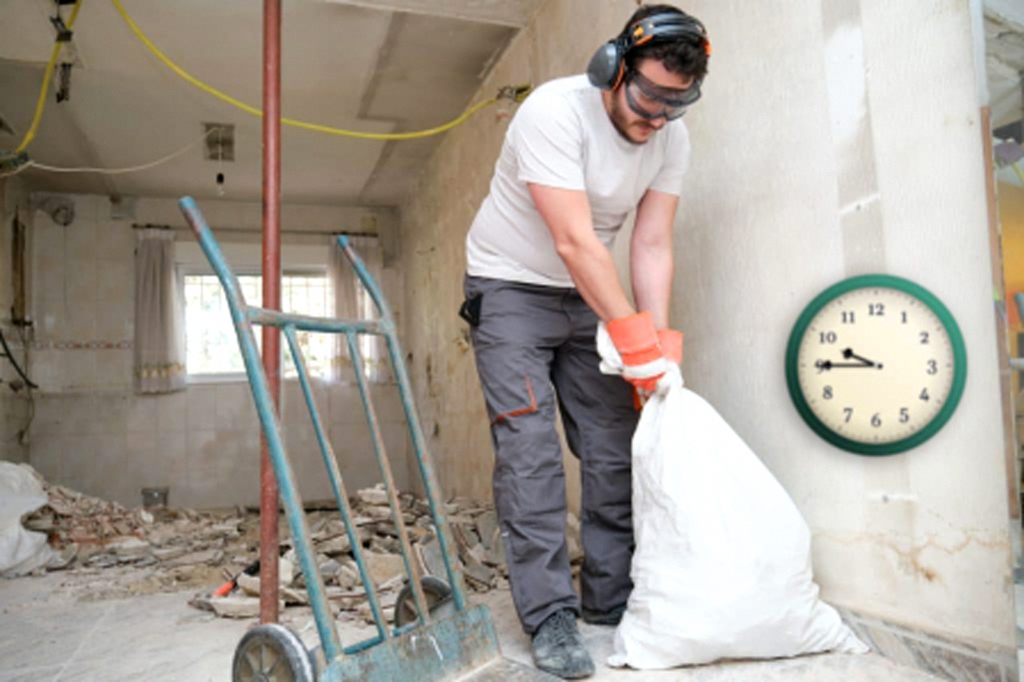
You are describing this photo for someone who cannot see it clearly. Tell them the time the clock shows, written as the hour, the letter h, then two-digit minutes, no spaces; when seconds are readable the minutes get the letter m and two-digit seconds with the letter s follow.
9h45
